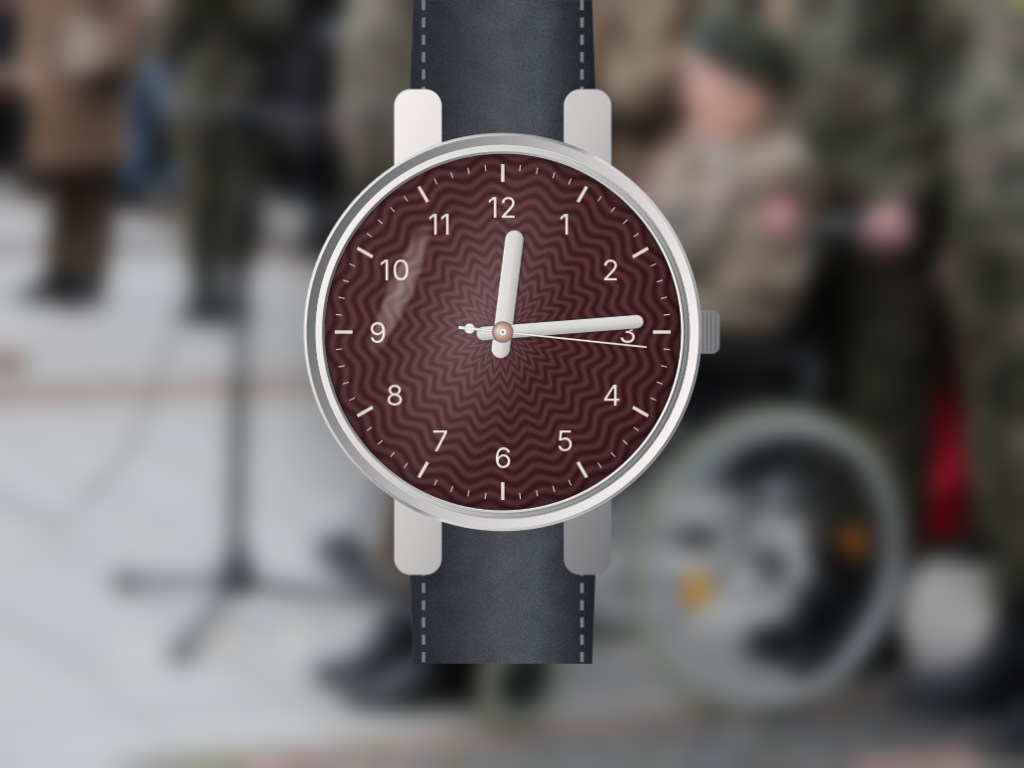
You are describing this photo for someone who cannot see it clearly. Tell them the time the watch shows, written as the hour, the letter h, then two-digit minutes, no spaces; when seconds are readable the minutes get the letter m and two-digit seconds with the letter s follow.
12h14m16s
